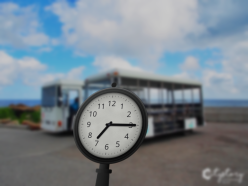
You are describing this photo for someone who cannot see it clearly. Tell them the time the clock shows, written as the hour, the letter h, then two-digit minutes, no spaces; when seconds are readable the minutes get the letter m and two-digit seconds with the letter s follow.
7h15
